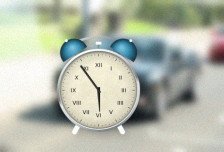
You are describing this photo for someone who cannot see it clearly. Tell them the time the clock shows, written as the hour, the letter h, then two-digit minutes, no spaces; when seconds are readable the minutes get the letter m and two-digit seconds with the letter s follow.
5h54
